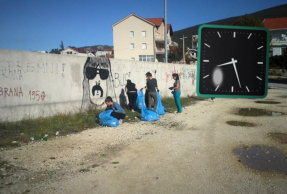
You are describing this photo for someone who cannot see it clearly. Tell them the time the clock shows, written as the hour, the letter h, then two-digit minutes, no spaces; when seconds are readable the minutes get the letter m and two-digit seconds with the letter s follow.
8h27
